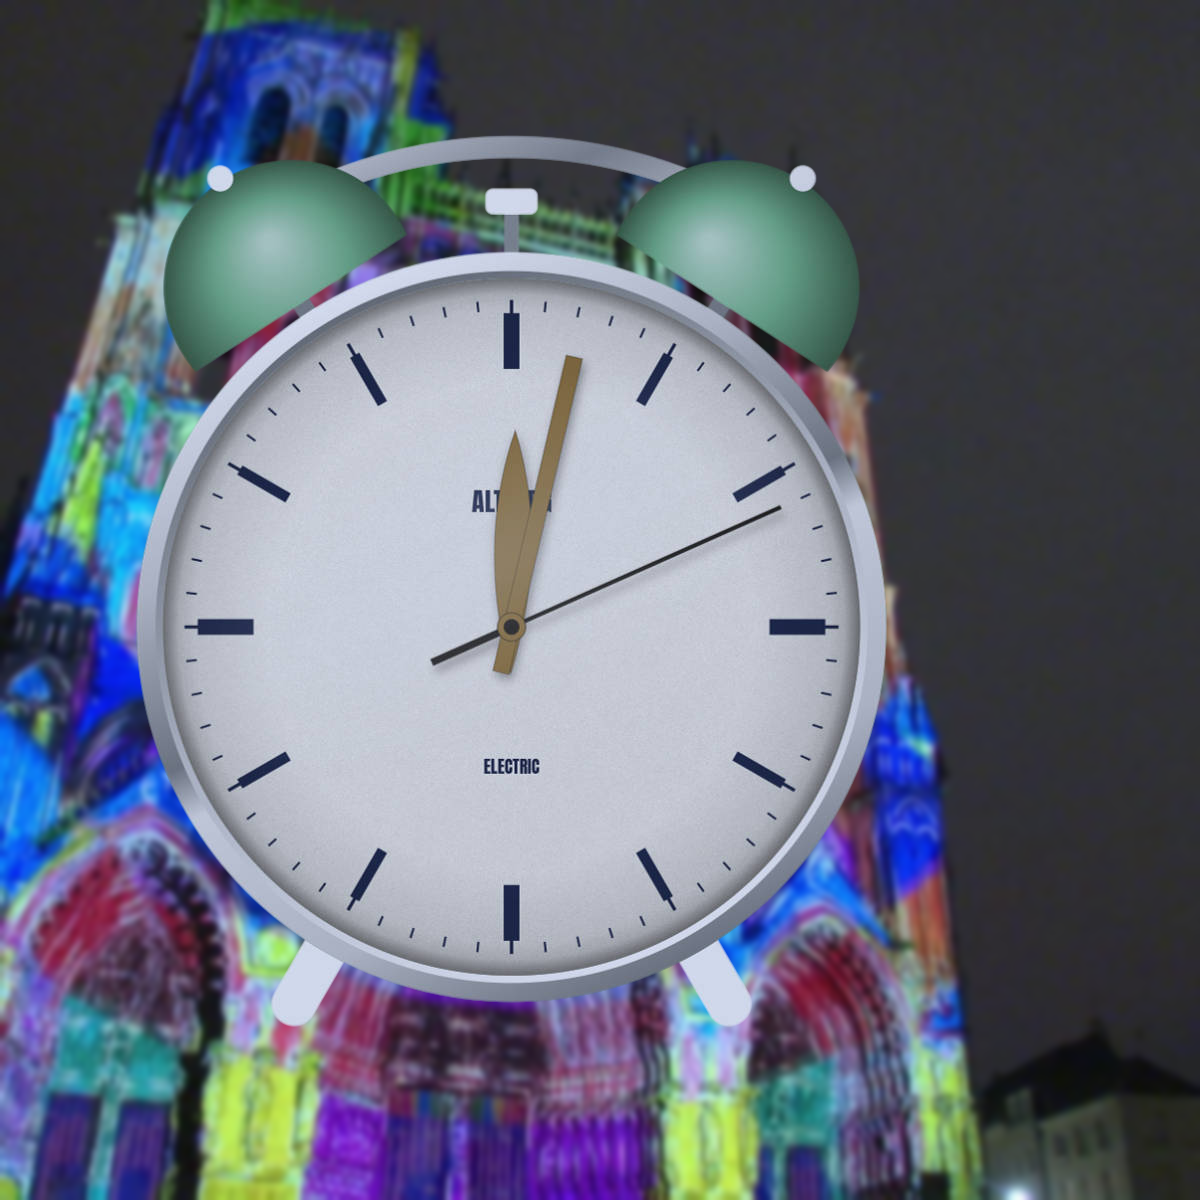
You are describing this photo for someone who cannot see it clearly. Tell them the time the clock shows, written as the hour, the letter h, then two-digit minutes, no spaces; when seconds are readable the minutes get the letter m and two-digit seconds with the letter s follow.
12h02m11s
